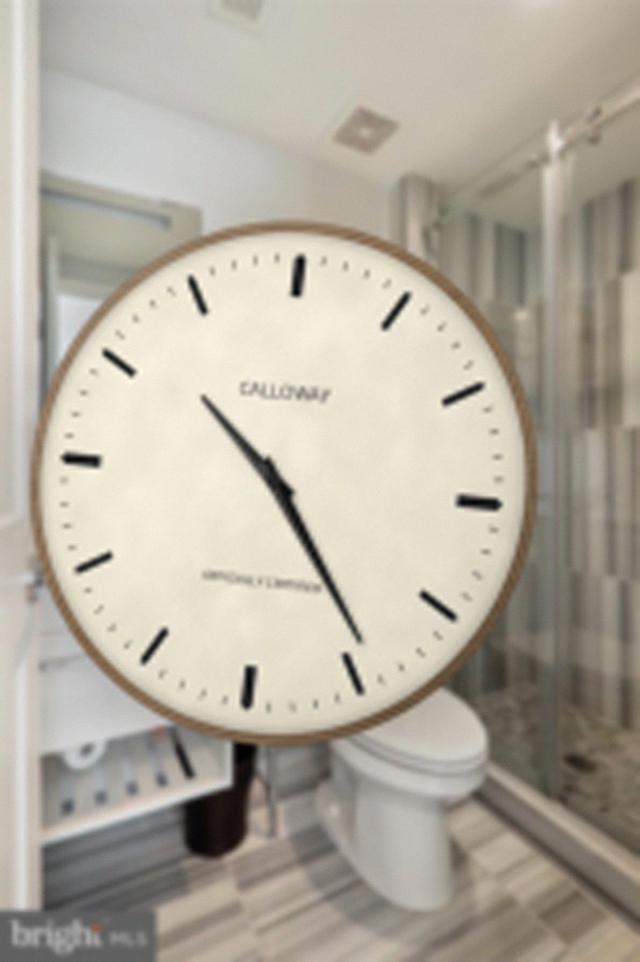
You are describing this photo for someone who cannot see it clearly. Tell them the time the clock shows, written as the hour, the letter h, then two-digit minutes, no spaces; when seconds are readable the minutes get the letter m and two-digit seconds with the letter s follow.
10h24
